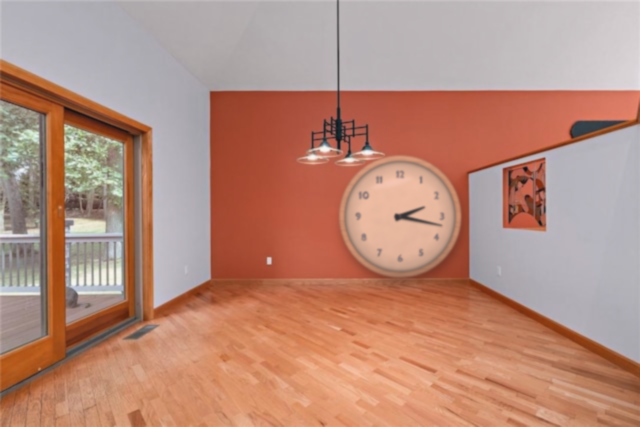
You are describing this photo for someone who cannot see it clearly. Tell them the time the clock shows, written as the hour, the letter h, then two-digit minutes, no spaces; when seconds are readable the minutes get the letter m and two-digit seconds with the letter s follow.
2h17
